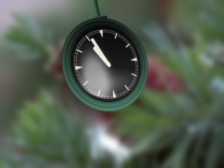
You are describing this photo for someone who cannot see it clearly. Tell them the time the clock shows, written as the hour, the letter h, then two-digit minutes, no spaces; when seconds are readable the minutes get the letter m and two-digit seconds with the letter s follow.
10h56
